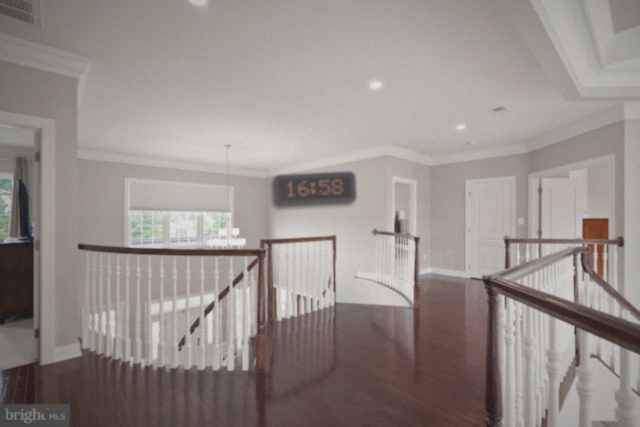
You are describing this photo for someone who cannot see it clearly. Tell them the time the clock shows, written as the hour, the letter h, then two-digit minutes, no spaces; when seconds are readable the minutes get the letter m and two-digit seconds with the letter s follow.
16h58
